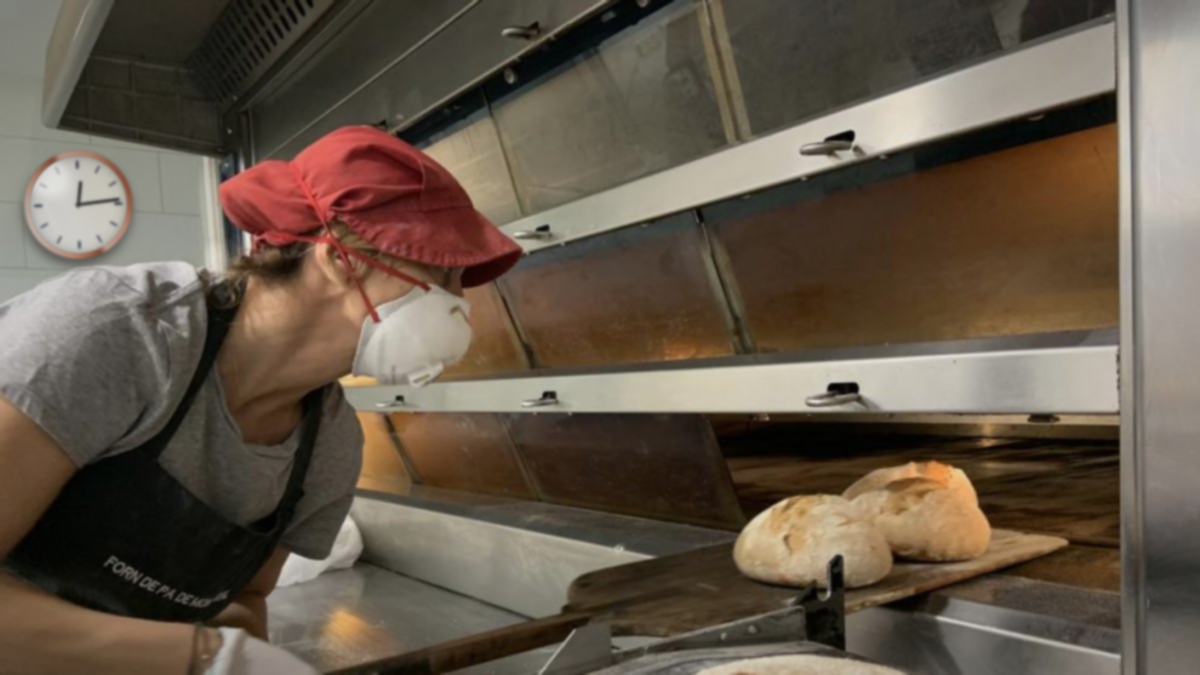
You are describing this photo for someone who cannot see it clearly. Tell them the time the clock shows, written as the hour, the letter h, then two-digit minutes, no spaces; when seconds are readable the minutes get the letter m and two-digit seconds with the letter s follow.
12h14
